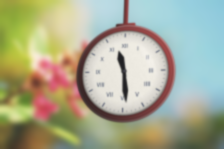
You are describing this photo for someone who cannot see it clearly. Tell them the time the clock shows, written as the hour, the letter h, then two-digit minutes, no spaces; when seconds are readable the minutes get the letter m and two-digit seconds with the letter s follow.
11h29
